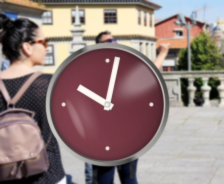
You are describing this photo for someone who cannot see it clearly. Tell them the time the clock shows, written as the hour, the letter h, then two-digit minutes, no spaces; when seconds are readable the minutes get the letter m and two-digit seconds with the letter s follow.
10h02
